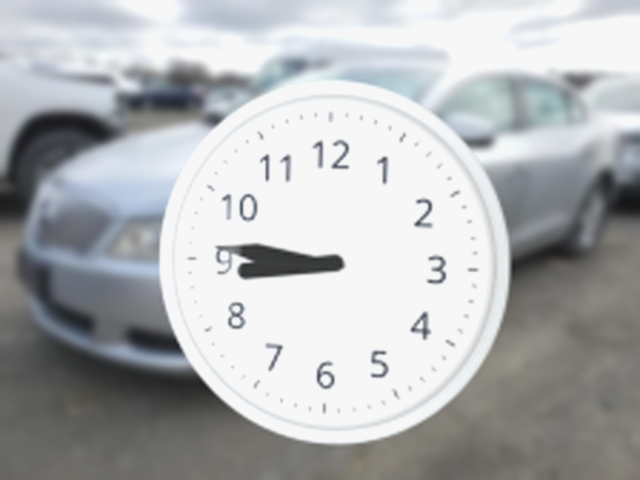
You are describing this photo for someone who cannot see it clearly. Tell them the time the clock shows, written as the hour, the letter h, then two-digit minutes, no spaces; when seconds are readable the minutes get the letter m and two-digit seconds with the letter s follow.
8h46
